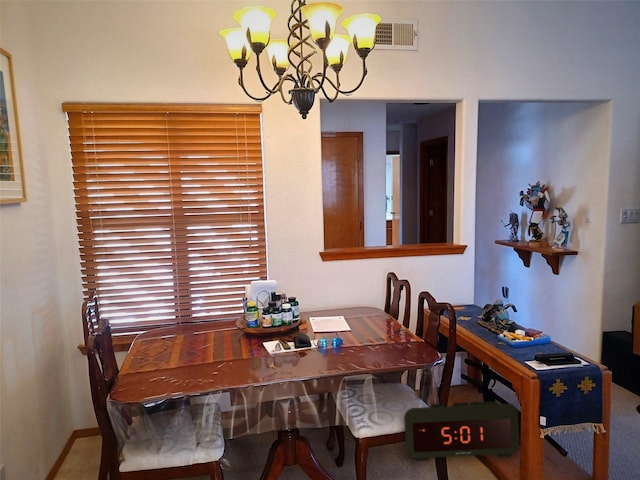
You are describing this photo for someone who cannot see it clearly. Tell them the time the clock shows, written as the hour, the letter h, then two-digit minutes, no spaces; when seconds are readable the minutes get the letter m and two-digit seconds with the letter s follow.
5h01
